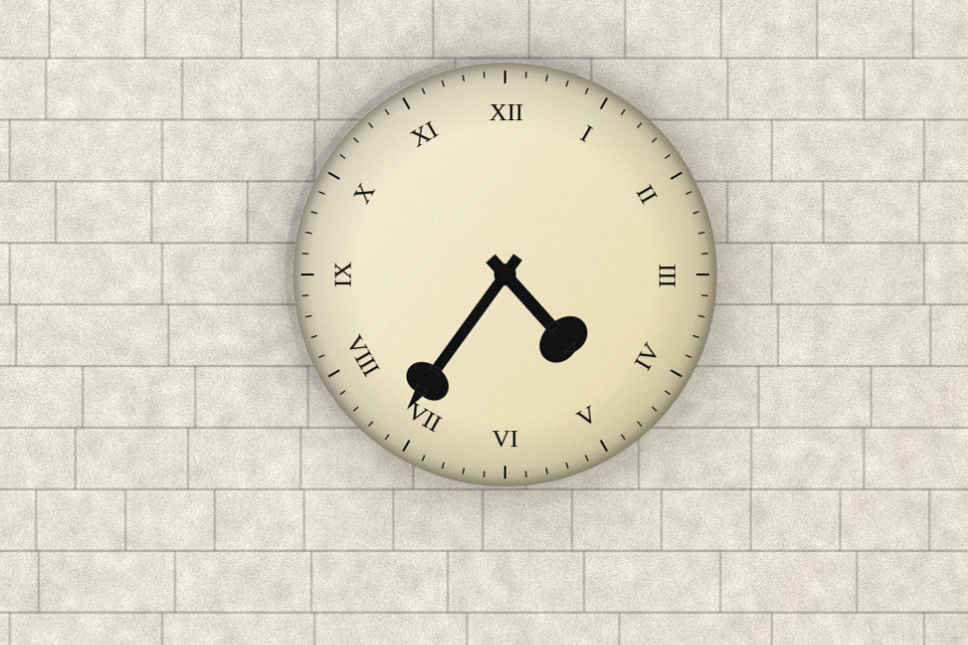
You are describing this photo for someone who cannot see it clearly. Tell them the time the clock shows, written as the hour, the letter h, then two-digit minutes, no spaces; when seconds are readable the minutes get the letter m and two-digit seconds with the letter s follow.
4h36
